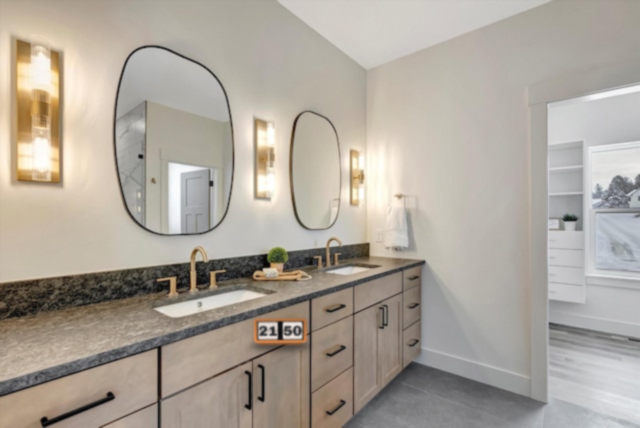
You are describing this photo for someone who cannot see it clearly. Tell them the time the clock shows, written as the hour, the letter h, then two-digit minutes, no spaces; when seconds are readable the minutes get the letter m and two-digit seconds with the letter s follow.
21h50
